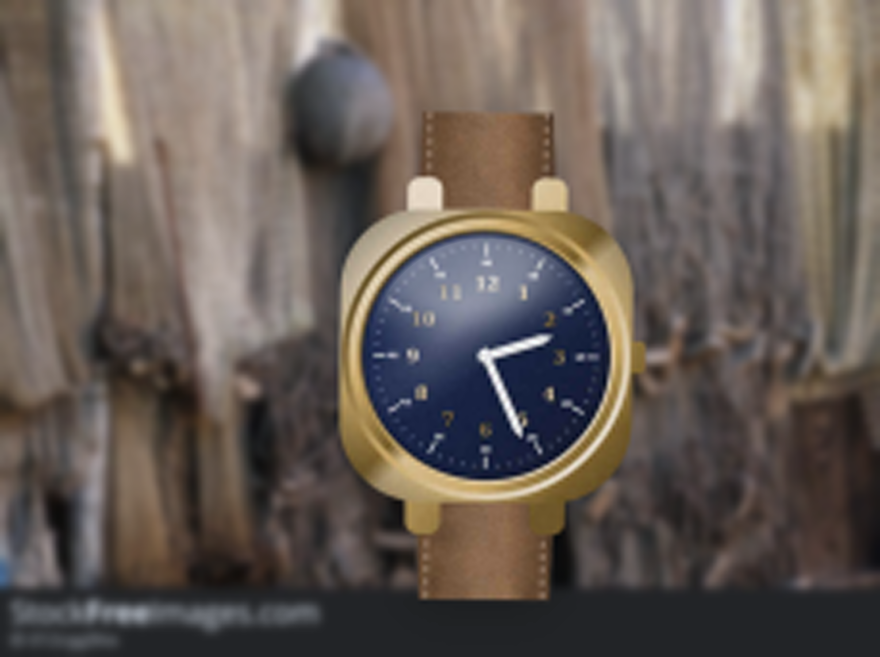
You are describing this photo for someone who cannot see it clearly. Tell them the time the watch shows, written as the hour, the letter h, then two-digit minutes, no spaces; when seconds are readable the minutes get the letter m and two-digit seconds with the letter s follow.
2h26
